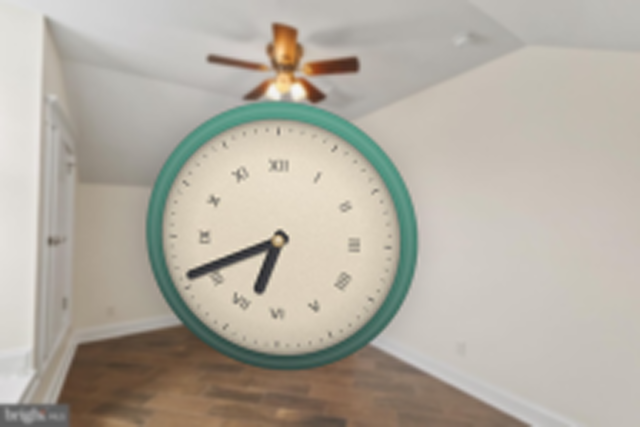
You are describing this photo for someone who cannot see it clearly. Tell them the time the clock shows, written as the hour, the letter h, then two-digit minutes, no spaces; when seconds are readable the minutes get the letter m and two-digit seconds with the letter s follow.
6h41
